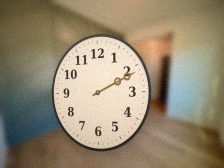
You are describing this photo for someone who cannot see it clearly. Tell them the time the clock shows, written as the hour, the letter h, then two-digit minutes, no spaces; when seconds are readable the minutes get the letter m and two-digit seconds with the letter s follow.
2h11
